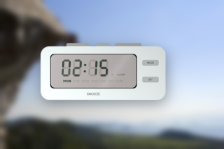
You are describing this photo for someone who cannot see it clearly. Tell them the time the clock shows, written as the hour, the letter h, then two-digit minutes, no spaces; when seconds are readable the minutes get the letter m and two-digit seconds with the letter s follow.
2h15
